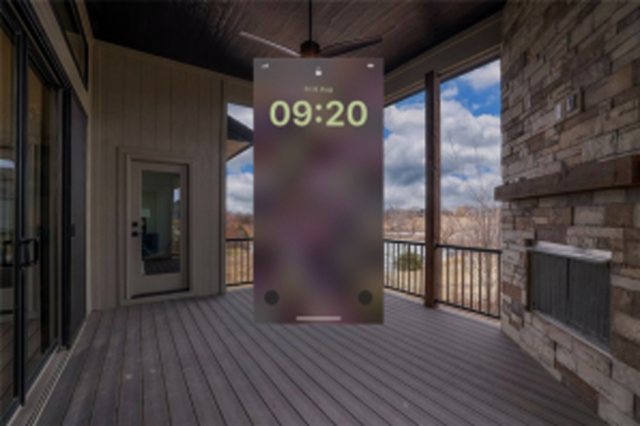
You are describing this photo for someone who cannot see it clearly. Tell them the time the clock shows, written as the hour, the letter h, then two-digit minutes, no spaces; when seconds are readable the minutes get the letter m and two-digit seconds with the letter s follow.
9h20
